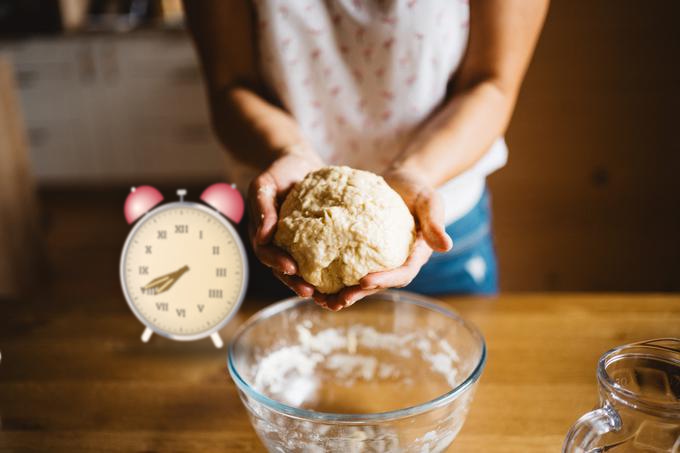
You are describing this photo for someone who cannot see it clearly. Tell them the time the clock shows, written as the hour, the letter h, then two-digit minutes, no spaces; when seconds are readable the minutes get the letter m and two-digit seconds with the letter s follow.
7h41
